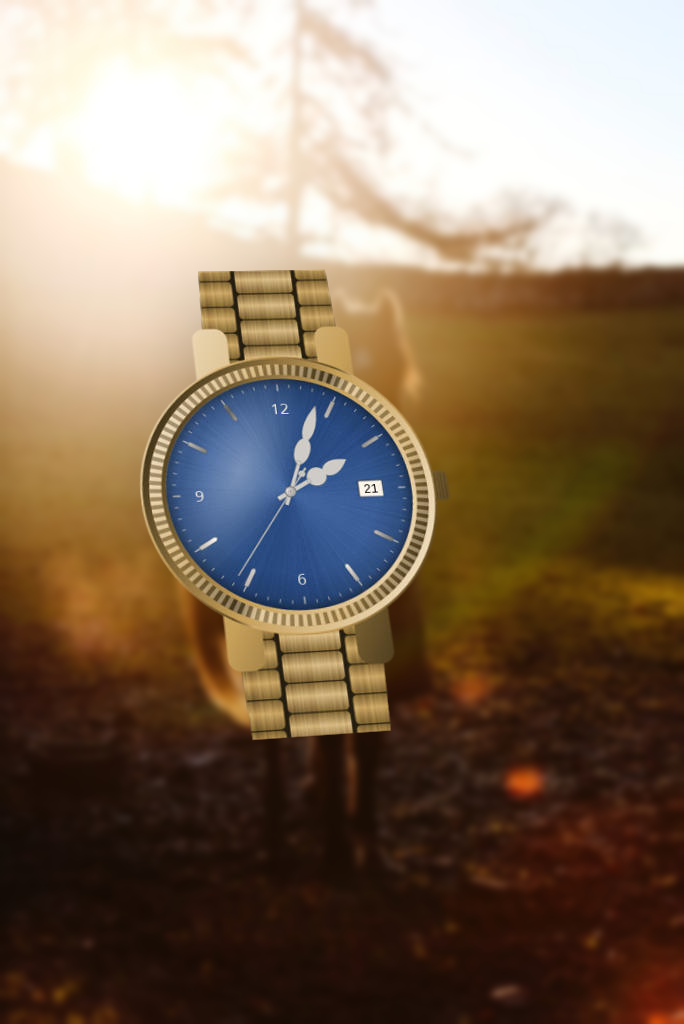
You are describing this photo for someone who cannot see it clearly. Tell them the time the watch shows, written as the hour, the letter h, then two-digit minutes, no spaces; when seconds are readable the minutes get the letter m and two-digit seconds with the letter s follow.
2h03m36s
